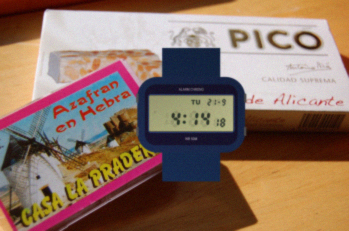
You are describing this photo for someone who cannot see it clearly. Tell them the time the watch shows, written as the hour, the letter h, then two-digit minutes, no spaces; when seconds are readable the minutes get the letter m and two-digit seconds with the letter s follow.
4h14m18s
